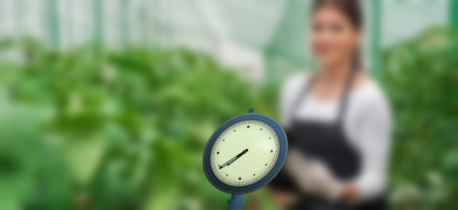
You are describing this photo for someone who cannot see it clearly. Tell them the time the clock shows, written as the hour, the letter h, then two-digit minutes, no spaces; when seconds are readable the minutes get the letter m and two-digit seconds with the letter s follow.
7h39
